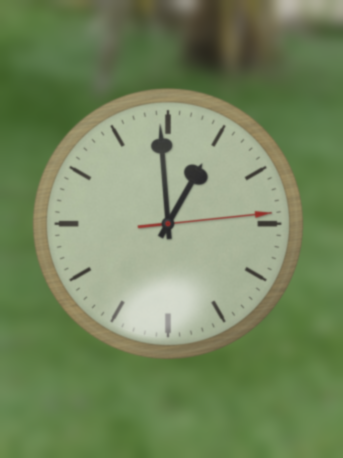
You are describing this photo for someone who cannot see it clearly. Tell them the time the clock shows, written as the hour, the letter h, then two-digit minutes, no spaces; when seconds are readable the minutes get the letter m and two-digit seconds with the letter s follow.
12h59m14s
